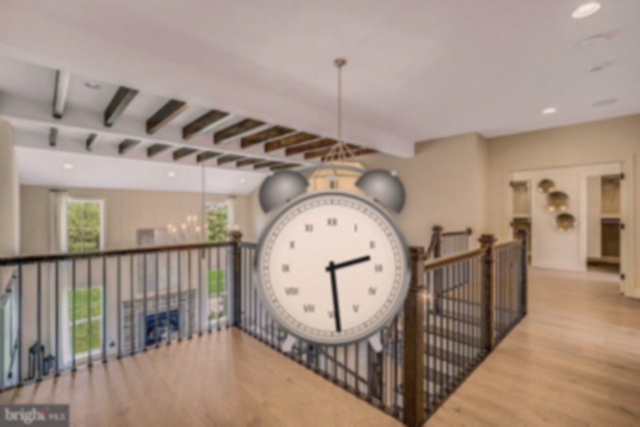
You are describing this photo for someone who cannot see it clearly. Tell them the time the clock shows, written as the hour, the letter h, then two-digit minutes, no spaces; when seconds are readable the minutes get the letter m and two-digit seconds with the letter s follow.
2h29
